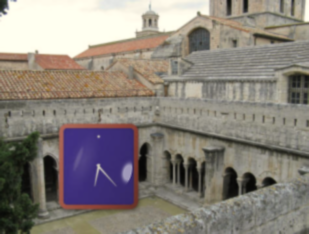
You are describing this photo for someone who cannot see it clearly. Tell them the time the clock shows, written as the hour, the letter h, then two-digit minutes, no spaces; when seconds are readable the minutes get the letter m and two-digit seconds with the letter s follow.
6h23
